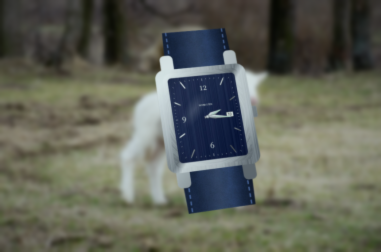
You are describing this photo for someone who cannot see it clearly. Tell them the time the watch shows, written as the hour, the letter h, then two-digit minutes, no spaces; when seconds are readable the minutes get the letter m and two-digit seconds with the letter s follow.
2h16
